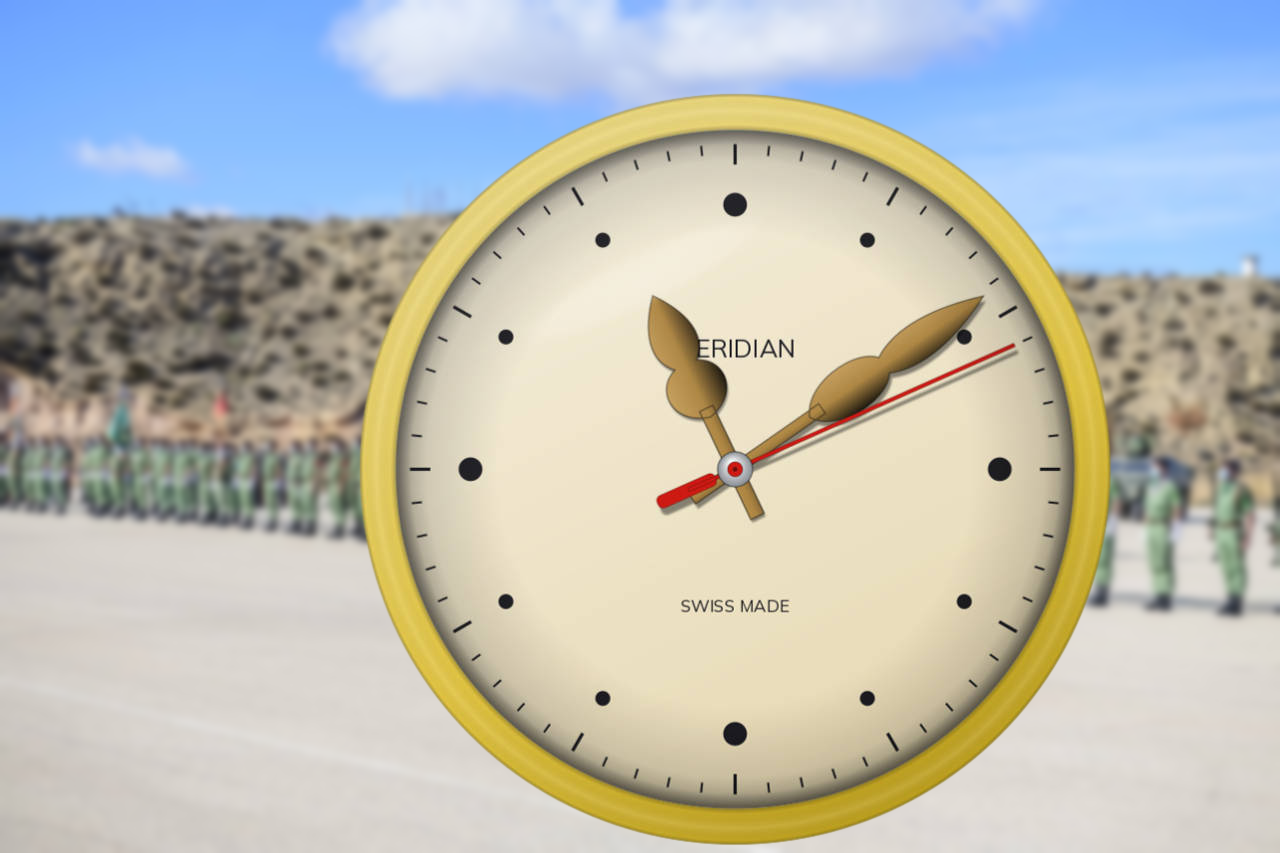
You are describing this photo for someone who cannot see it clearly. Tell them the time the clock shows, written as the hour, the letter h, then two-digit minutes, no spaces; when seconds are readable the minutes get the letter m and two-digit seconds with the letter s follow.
11h09m11s
